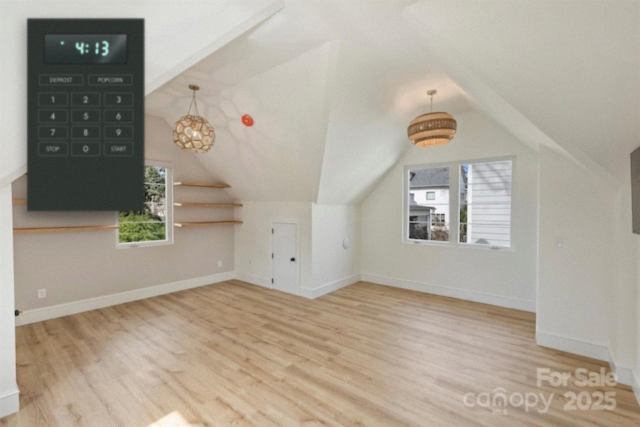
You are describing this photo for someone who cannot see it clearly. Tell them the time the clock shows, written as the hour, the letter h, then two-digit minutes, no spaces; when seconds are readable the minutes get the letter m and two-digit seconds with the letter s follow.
4h13
